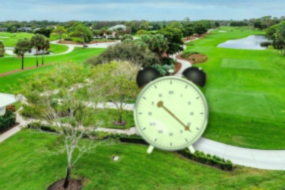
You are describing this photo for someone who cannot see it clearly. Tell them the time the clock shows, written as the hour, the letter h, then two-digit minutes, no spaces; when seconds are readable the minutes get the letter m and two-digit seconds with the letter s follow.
10h22
